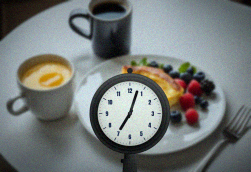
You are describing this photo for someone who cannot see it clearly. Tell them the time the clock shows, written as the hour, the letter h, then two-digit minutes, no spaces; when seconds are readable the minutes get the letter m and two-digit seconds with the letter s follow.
7h03
